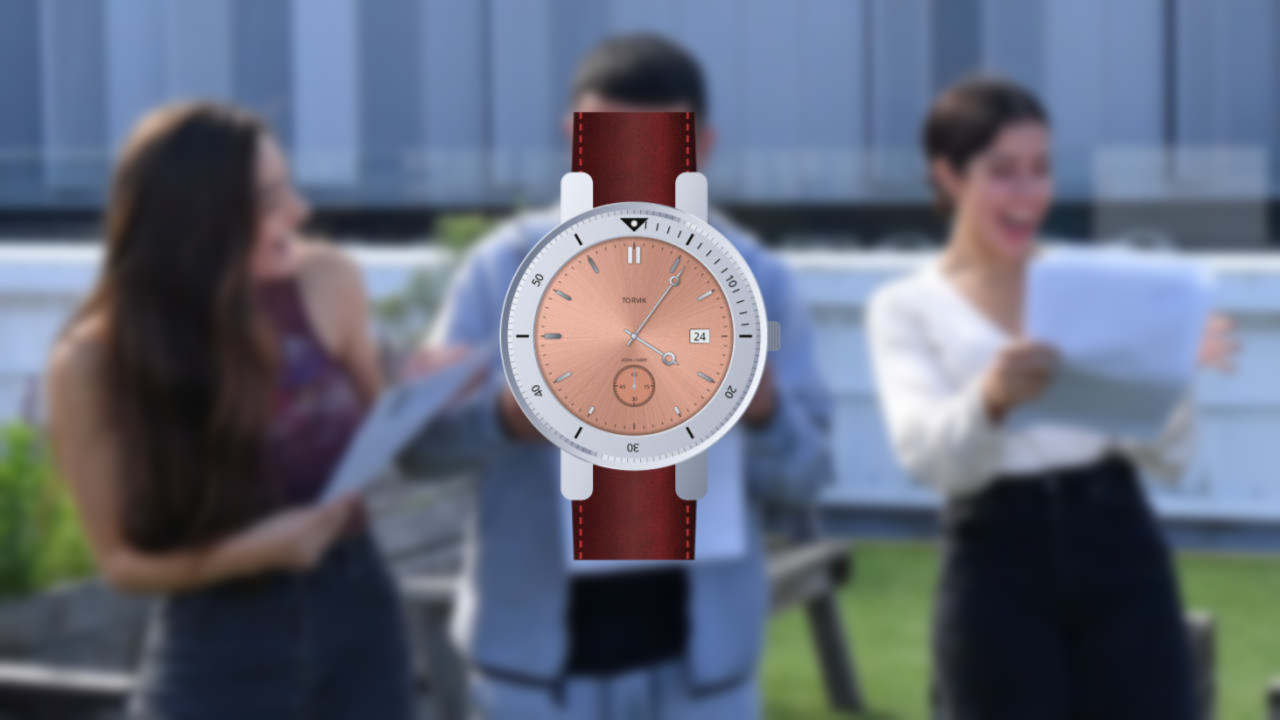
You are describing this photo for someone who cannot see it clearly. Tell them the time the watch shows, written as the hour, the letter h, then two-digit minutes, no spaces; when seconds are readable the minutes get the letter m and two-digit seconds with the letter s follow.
4h06
